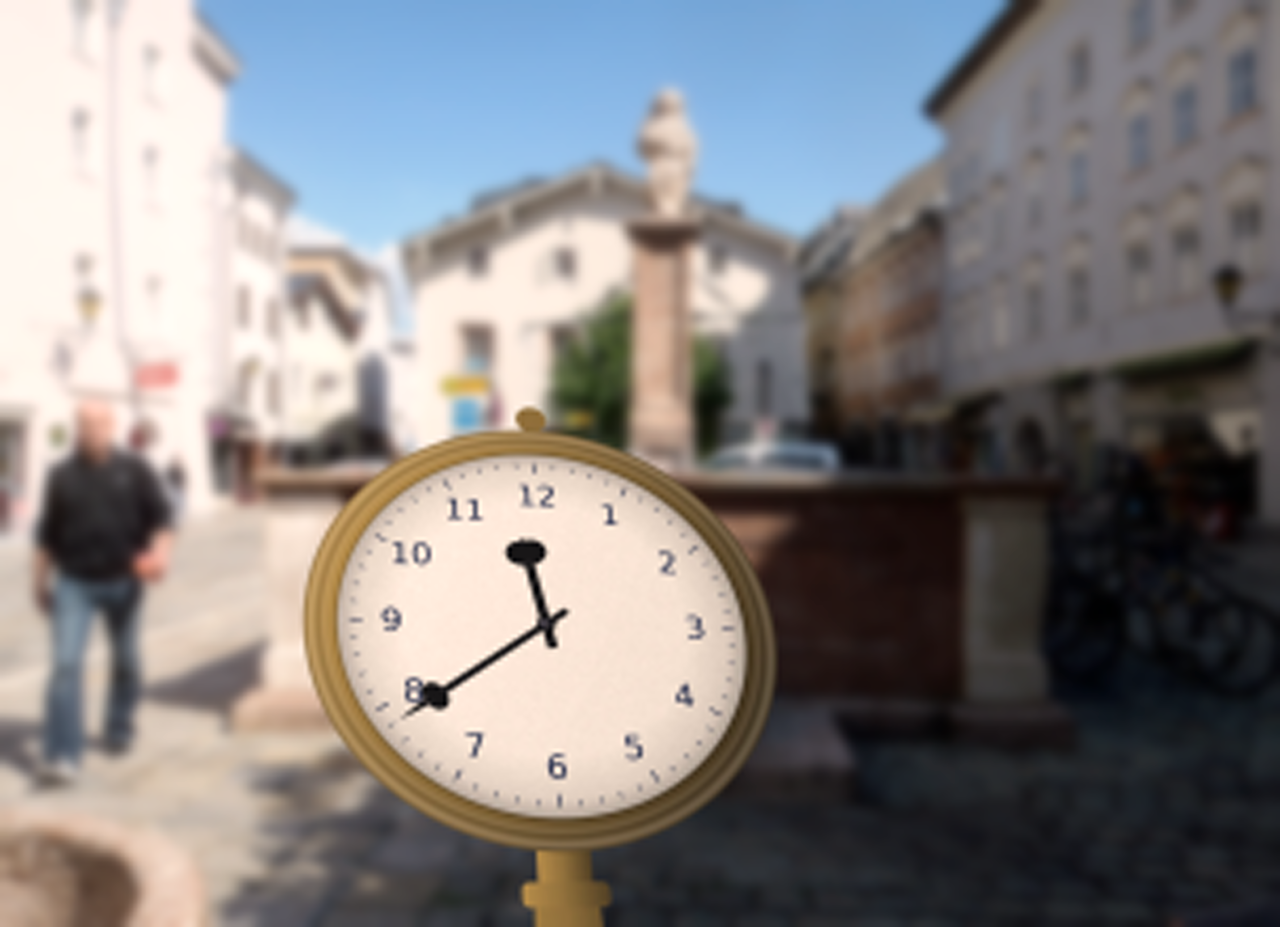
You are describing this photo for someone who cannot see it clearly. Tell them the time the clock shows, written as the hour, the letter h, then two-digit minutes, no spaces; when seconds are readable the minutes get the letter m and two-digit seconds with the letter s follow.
11h39
